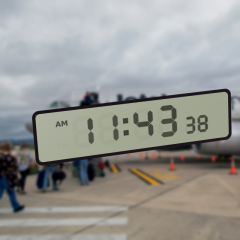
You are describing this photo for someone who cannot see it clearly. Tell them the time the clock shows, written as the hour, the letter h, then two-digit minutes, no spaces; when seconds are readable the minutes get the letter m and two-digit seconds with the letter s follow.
11h43m38s
